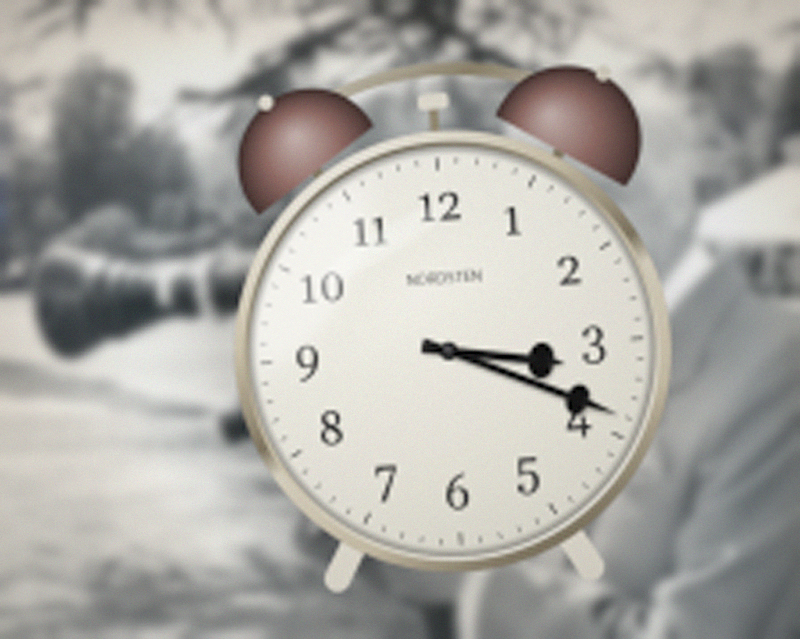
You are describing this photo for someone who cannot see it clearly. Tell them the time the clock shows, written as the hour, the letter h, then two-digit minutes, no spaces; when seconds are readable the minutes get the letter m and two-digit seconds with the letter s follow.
3h19
